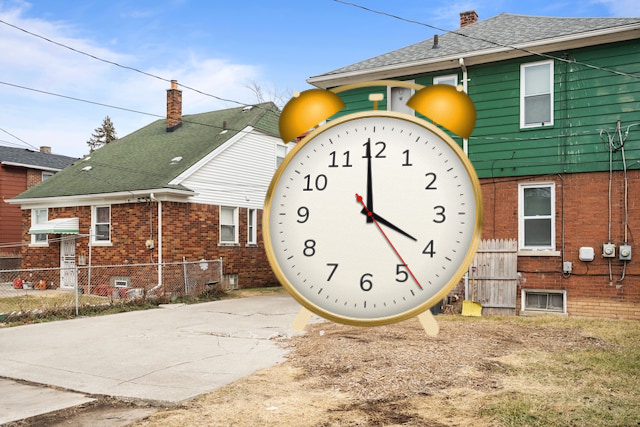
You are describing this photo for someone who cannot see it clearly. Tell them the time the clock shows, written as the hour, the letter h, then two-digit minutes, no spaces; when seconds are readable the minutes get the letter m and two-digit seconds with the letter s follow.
3h59m24s
